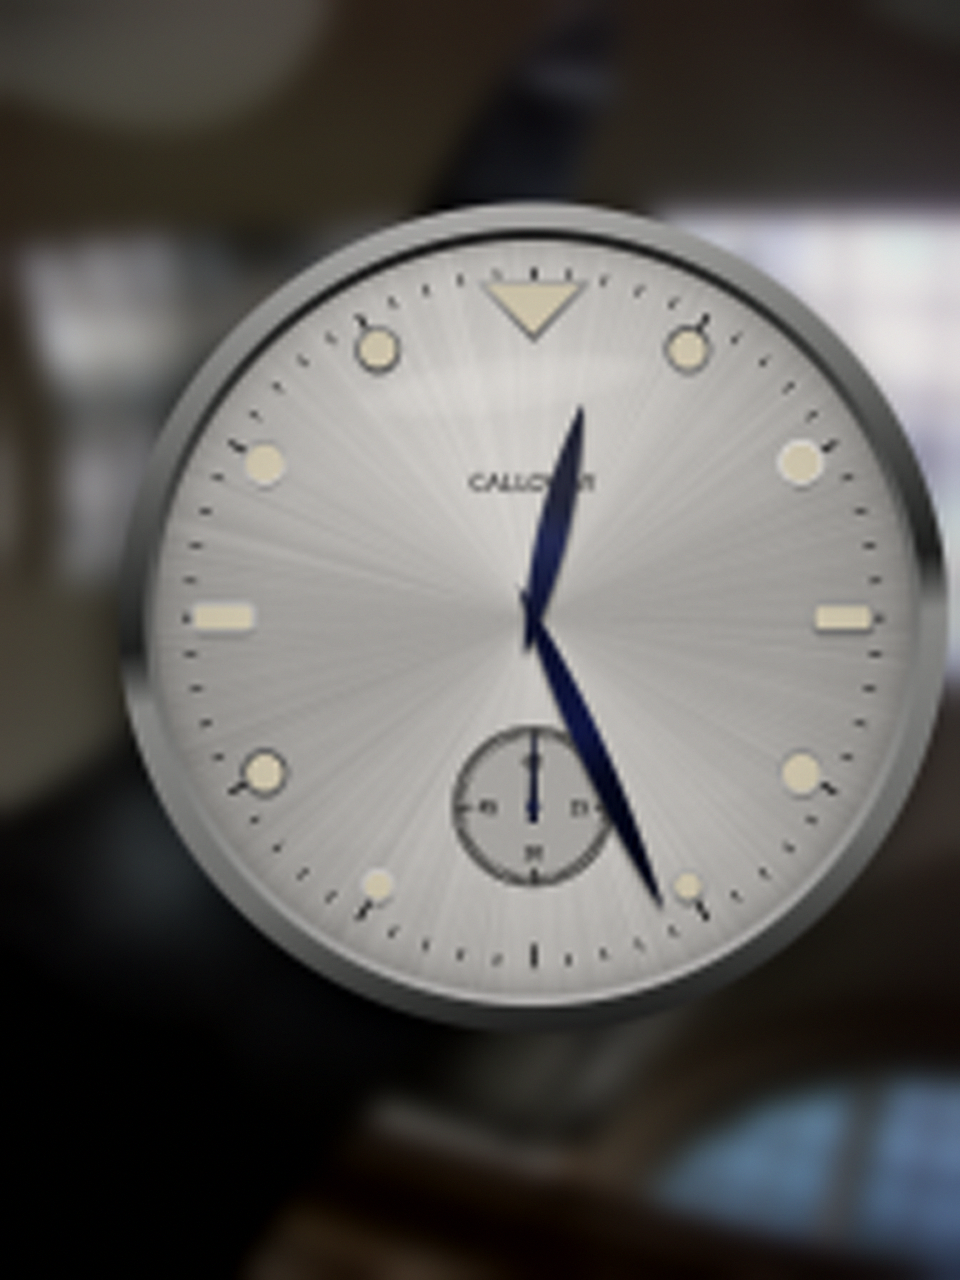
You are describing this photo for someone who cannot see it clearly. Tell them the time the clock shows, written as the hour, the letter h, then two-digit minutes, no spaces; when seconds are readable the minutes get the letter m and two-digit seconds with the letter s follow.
12h26
